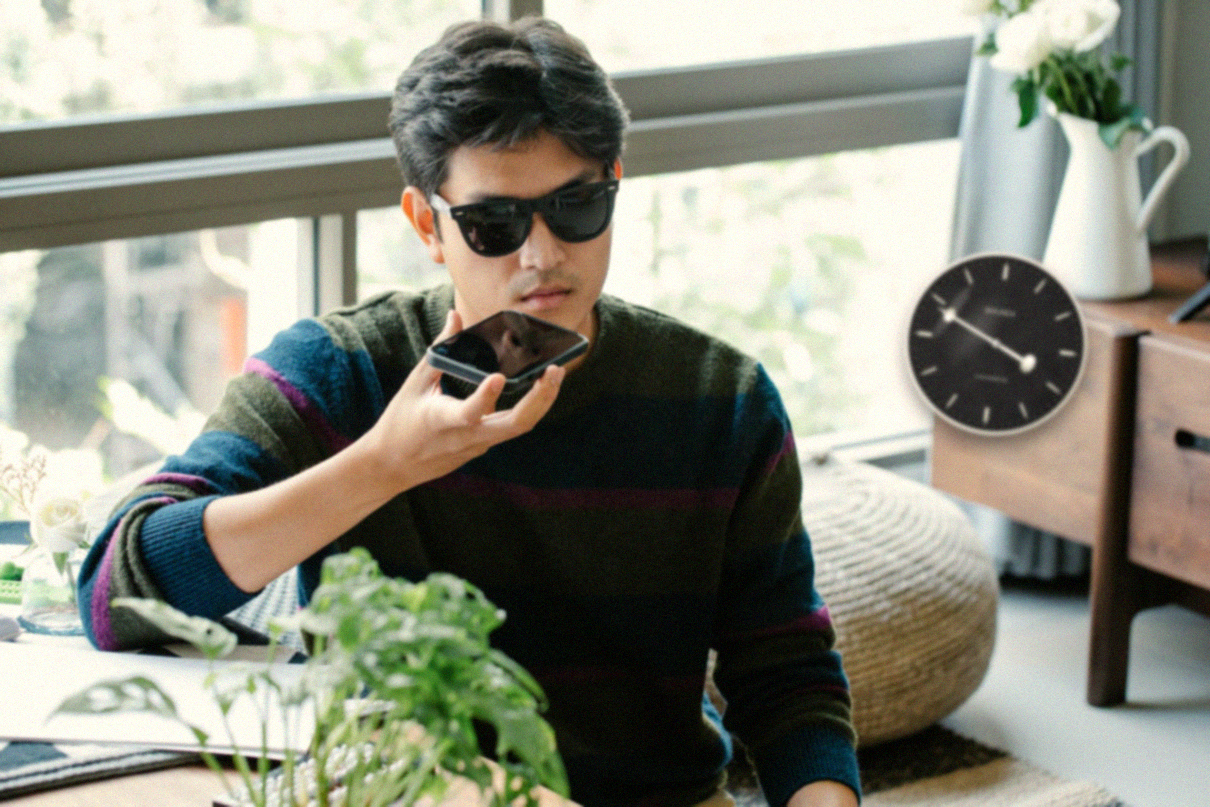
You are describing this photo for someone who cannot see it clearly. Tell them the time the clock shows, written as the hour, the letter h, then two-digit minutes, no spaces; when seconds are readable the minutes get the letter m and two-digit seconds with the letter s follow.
3h49
